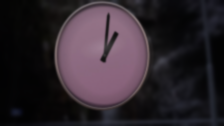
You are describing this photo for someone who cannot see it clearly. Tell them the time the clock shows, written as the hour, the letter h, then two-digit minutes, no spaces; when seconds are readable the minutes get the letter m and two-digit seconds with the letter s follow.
1h01
